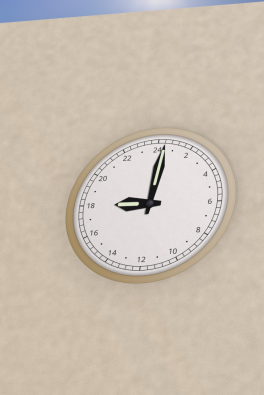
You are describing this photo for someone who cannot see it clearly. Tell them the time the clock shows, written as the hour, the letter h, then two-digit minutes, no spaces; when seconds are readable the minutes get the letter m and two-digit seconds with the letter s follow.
18h01
